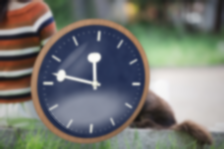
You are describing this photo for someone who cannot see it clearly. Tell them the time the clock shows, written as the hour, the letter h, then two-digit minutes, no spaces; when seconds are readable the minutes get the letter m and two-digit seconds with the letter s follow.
11h47
